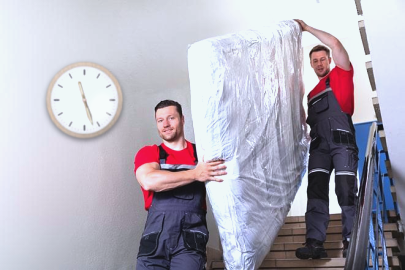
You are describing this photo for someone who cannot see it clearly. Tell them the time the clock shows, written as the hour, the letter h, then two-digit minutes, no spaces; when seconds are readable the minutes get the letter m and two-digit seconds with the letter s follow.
11h27
